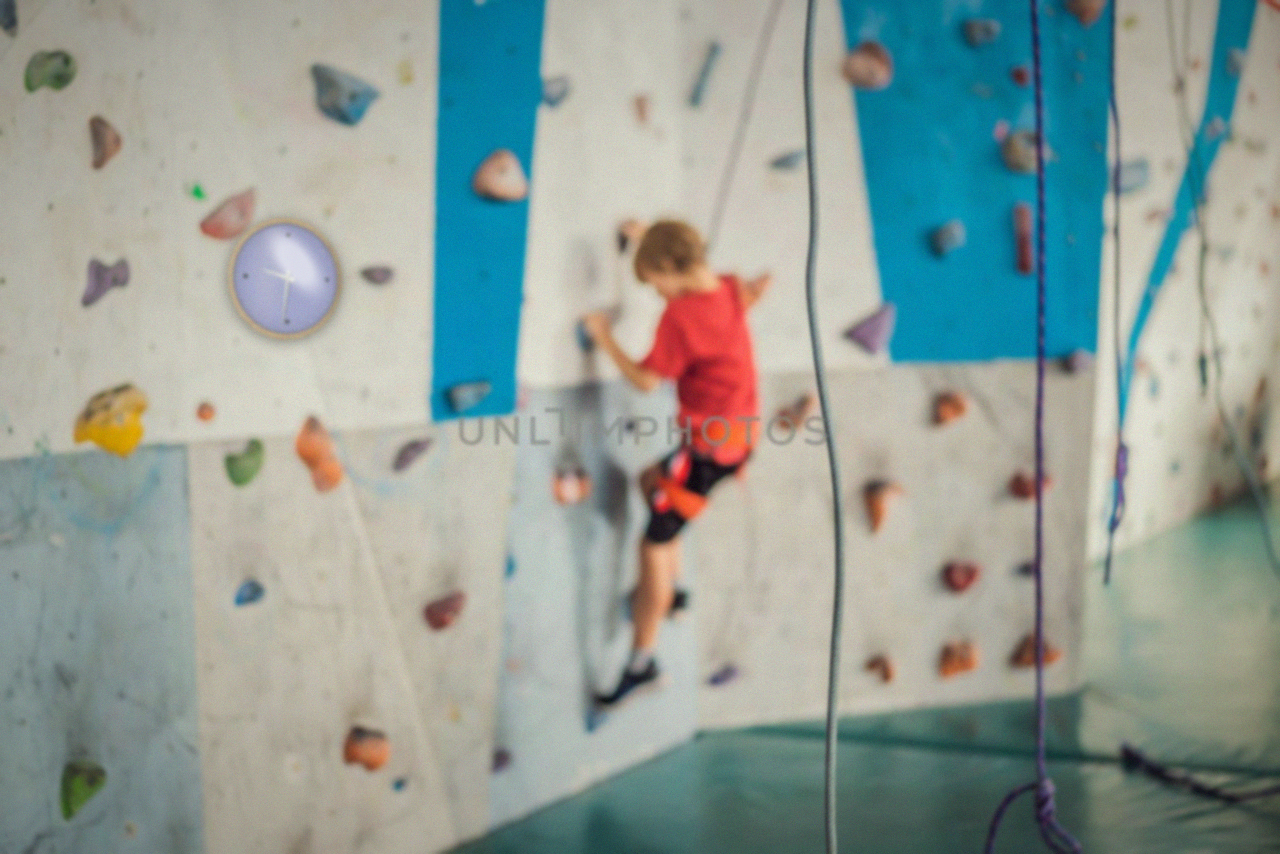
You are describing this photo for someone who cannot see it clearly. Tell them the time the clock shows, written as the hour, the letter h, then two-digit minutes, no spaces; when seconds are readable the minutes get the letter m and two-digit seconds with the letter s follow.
9h31
